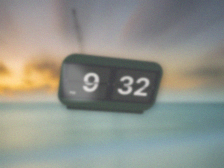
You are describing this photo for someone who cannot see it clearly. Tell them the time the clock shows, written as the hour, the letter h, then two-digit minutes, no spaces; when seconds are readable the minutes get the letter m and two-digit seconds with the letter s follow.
9h32
